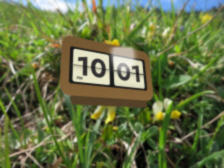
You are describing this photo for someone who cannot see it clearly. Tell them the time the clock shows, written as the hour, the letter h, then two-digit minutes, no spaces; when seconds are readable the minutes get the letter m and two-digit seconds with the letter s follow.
10h01
